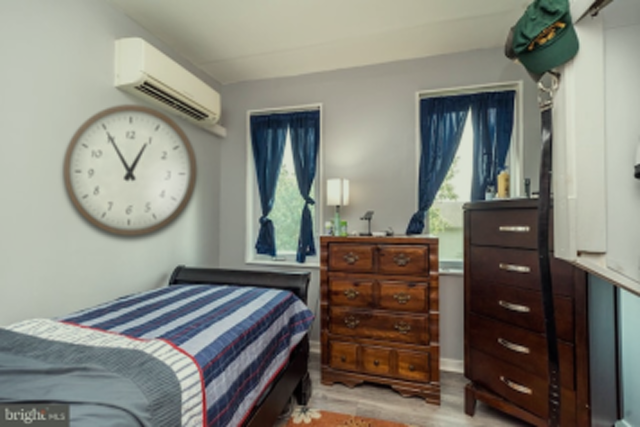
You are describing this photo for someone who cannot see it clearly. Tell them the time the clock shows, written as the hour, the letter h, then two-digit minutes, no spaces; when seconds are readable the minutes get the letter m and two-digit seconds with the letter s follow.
12h55
